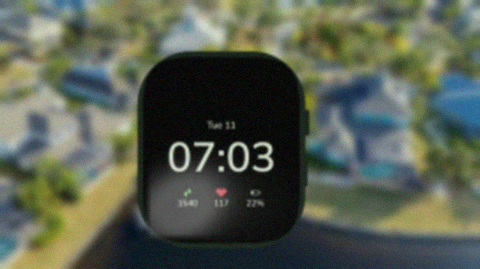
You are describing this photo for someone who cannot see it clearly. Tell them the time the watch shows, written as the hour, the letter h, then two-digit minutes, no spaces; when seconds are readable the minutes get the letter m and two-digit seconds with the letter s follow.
7h03
